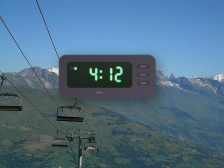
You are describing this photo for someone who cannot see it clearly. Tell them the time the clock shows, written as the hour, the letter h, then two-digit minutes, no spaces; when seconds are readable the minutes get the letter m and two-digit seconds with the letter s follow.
4h12
